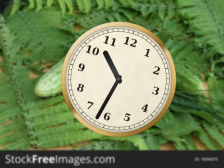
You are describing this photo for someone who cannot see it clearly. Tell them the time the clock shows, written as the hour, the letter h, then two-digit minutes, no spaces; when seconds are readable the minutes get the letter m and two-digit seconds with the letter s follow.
10h32
